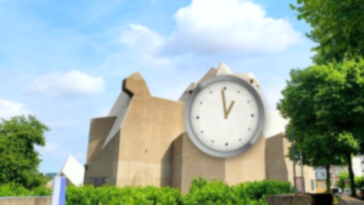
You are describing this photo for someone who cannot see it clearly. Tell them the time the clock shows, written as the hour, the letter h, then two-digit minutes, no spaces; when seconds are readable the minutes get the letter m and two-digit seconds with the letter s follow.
12h59
